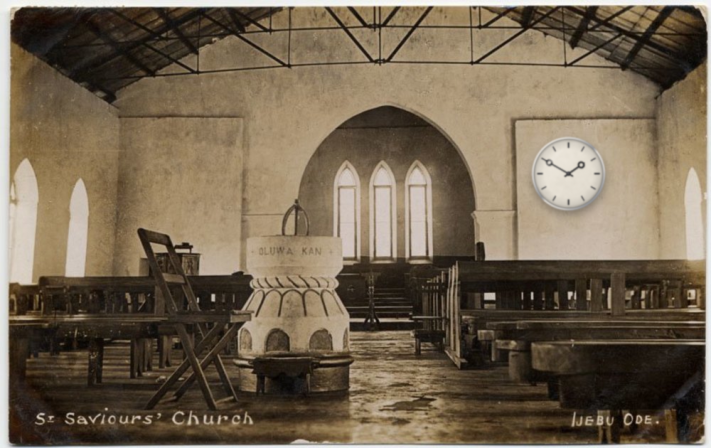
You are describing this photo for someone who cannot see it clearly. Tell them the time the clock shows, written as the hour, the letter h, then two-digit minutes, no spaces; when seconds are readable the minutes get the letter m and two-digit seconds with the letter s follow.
1h50
